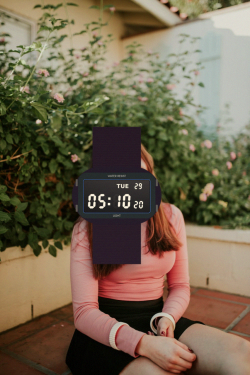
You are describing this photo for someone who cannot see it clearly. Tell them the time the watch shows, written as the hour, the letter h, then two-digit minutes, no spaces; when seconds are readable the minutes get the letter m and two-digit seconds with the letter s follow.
5h10m20s
